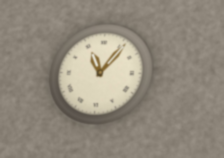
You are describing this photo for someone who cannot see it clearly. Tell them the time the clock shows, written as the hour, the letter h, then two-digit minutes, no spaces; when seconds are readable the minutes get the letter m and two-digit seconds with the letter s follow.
11h06
